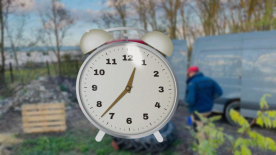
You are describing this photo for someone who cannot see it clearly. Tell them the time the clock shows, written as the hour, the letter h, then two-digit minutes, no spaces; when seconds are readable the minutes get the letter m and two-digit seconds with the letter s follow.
12h37
